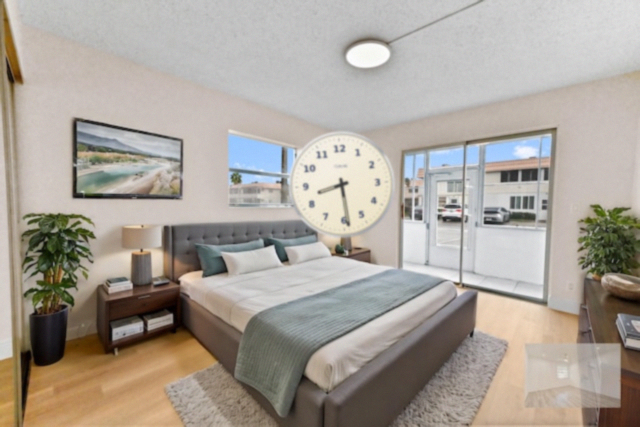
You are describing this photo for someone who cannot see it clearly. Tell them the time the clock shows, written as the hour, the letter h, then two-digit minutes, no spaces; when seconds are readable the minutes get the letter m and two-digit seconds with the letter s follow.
8h29
